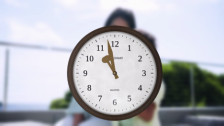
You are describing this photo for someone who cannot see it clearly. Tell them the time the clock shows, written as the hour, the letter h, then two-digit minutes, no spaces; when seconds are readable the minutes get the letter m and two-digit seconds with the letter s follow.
10h58
